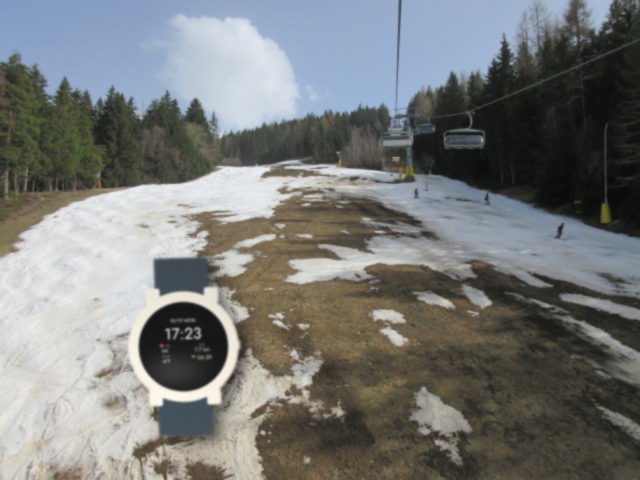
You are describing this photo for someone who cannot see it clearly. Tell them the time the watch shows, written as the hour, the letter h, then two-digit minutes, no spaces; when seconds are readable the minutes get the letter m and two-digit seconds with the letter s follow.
17h23
